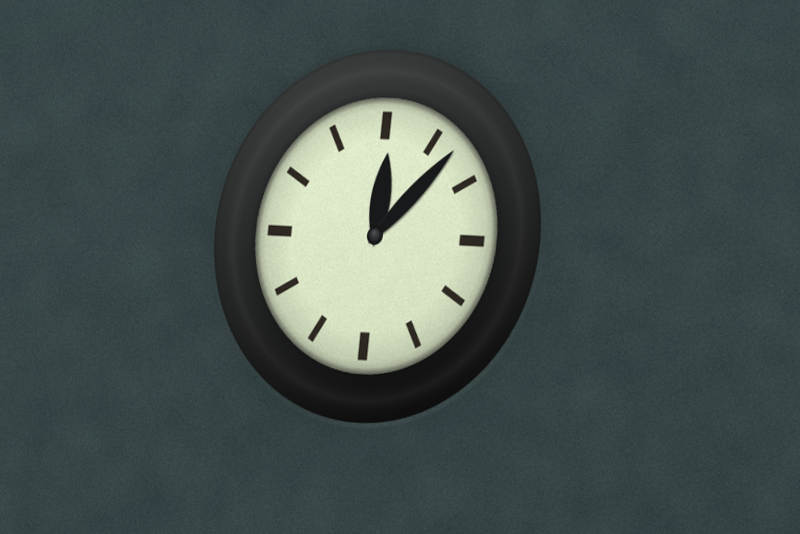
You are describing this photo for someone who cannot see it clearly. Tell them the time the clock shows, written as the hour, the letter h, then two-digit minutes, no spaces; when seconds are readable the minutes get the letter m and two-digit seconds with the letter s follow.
12h07
